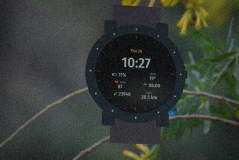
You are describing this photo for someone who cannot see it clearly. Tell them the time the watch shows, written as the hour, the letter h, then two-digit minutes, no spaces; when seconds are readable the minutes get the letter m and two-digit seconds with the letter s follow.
10h27
